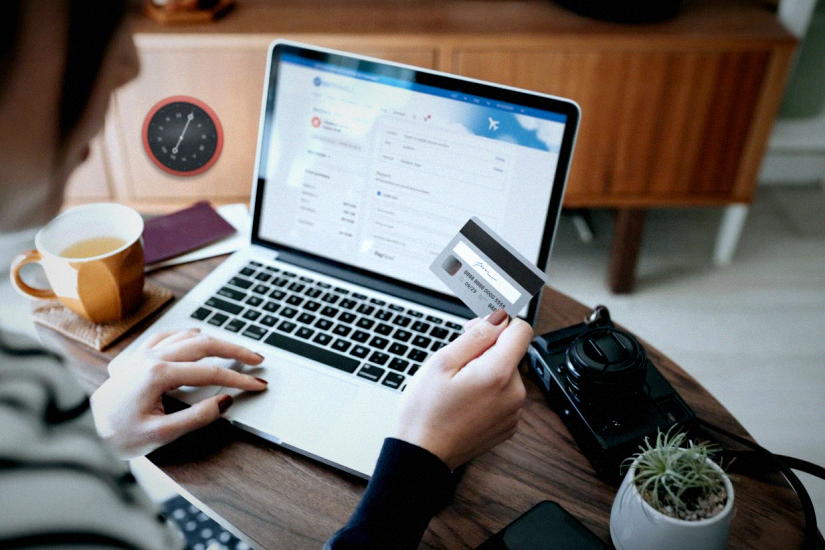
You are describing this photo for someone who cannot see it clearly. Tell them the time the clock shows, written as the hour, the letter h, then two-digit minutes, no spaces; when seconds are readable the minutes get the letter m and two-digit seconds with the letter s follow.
7h05
